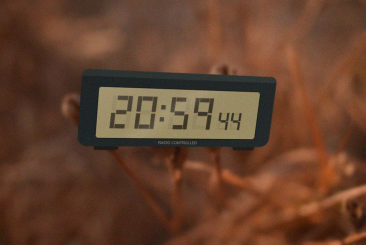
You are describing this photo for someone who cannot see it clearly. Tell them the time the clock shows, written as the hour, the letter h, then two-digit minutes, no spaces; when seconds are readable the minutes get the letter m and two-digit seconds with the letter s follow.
20h59m44s
